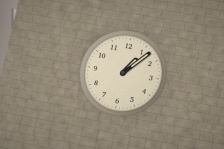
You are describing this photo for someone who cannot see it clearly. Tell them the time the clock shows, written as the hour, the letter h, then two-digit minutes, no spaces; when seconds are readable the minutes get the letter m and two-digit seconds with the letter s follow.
1h07
